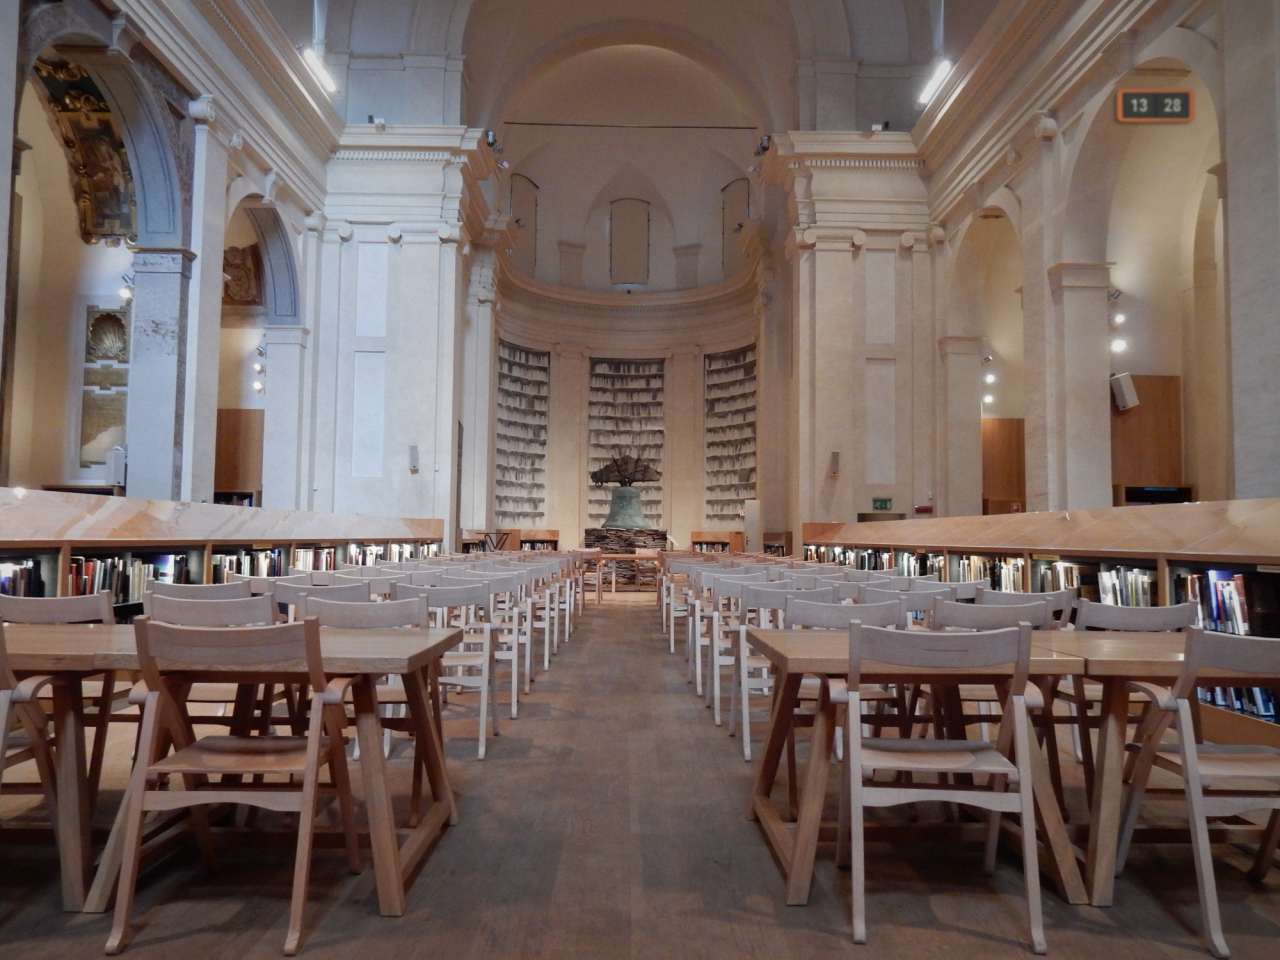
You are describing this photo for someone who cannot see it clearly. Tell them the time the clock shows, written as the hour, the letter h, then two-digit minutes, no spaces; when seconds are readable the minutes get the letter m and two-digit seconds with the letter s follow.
13h28
